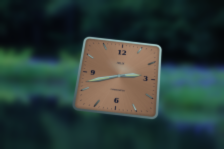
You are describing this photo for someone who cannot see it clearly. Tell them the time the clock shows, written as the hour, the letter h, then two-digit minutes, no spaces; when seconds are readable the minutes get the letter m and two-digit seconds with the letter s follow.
2h42
